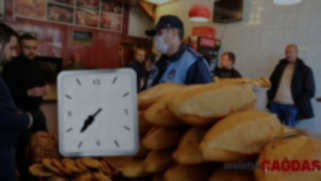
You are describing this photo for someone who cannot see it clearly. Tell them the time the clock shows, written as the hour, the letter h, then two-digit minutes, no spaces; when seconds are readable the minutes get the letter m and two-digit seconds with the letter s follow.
7h37
